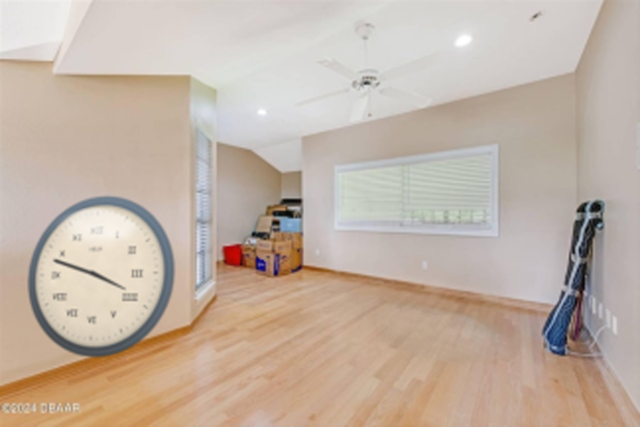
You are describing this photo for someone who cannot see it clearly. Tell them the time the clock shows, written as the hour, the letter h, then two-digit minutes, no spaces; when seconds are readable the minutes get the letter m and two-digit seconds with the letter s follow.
3h48
